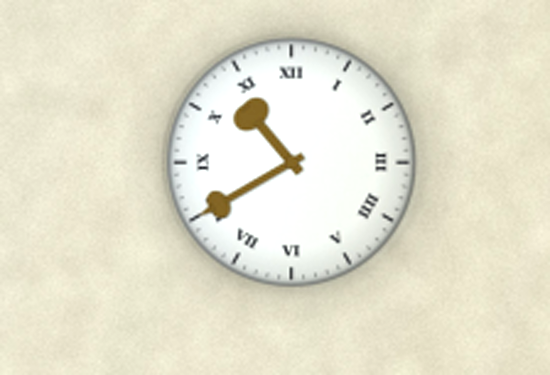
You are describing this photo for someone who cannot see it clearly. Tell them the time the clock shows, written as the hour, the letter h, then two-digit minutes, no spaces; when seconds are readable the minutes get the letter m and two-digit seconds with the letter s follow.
10h40
